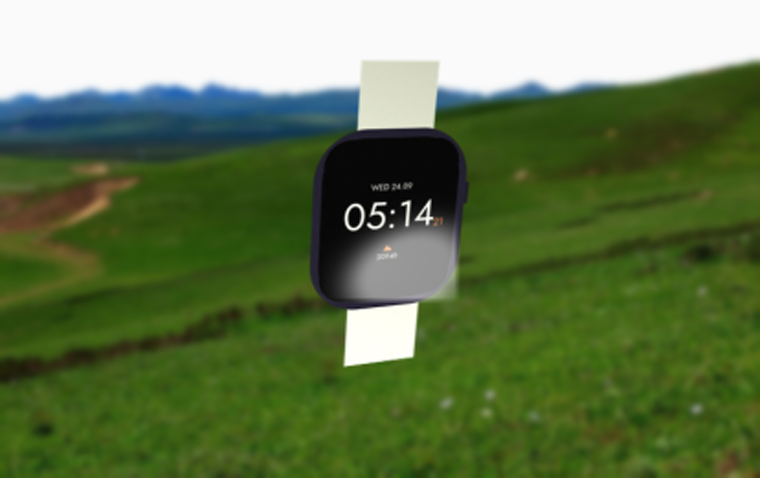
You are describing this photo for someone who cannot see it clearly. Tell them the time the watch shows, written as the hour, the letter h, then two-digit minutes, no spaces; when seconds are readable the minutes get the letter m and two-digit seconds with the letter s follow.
5h14
